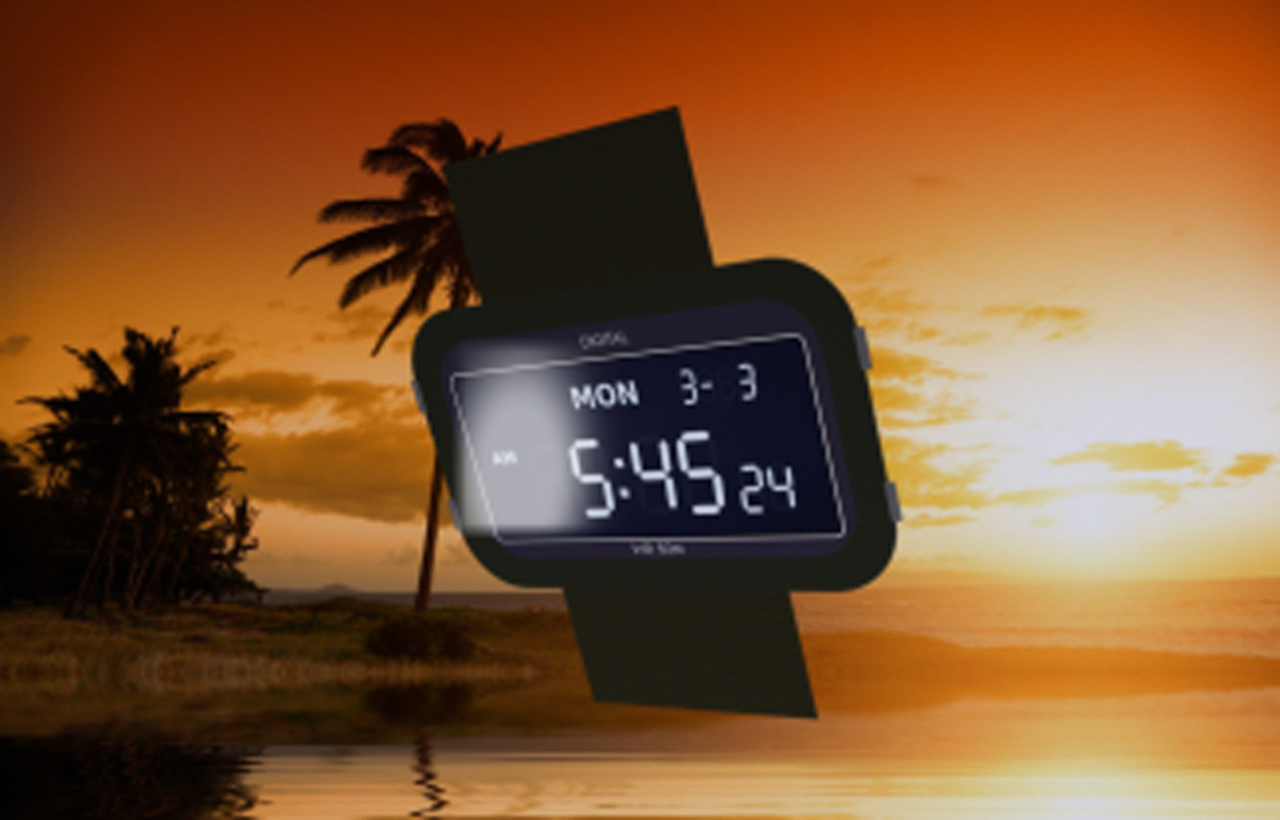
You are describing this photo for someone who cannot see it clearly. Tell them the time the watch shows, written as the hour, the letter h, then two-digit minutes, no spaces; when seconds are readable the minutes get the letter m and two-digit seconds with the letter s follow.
5h45m24s
